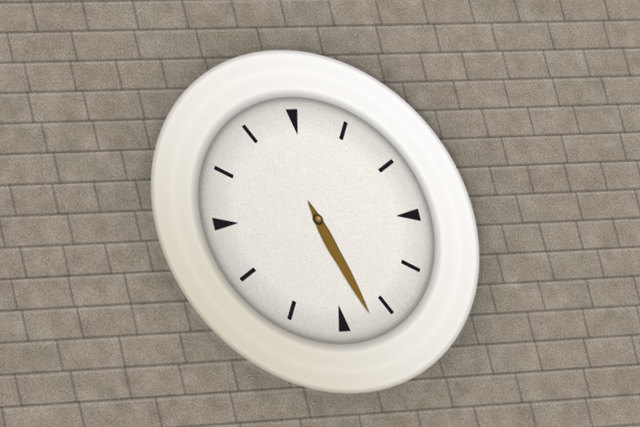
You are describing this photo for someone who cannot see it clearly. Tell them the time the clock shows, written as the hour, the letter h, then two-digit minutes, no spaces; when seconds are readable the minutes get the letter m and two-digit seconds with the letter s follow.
5h27
